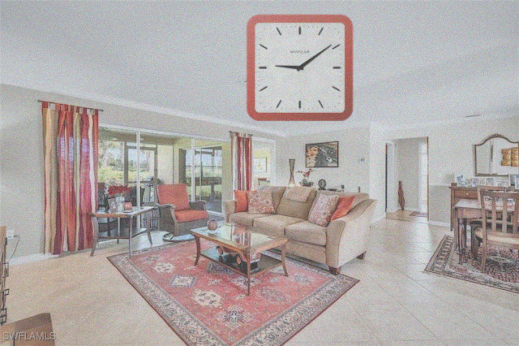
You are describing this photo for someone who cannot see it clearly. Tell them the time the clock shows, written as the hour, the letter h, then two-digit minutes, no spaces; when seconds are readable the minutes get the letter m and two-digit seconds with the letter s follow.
9h09
